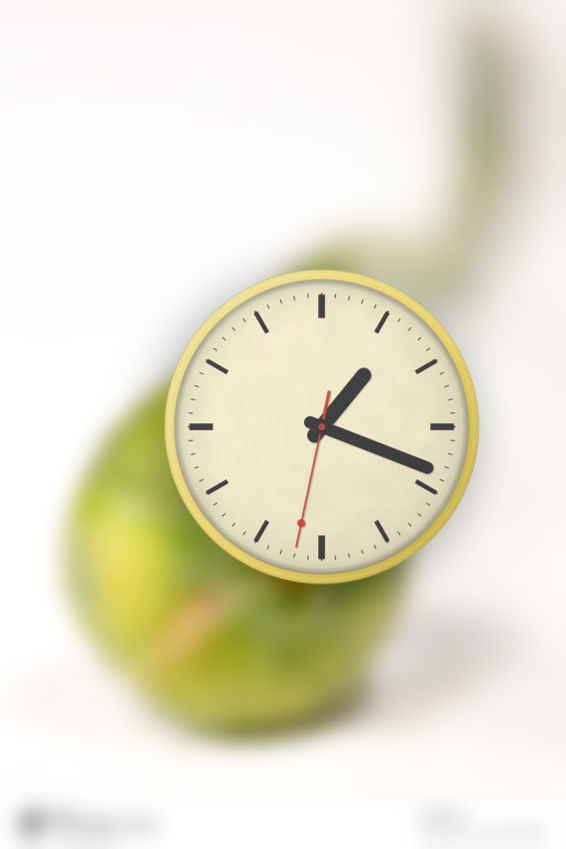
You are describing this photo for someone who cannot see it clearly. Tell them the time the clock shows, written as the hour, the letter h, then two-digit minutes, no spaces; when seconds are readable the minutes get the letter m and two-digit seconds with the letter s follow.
1h18m32s
